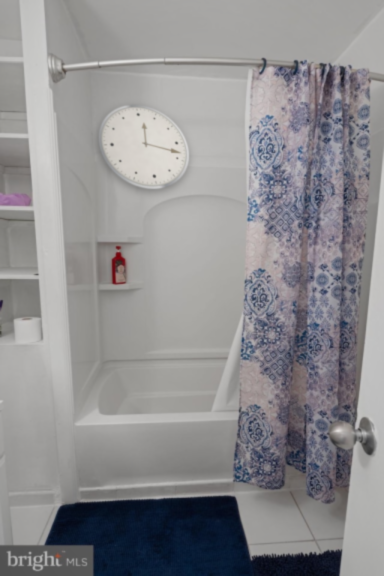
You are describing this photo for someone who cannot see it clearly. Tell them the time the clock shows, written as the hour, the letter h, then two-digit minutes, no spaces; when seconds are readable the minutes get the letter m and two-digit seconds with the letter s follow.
12h18
